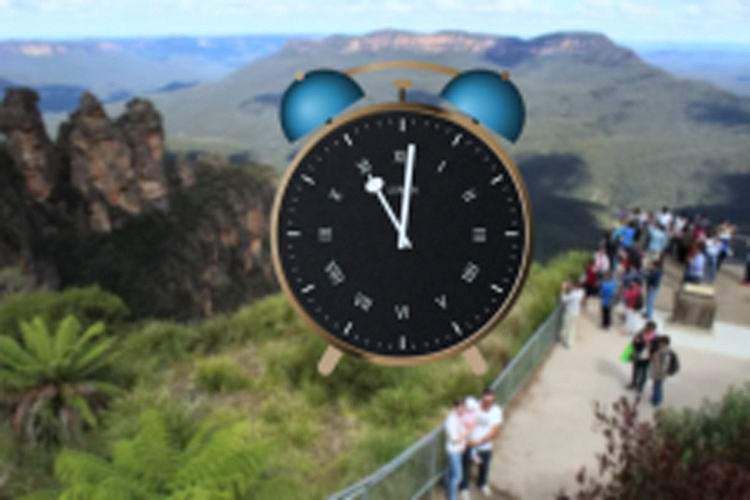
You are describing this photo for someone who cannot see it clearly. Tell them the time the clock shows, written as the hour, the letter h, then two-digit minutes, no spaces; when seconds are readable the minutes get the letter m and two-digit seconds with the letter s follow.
11h01
